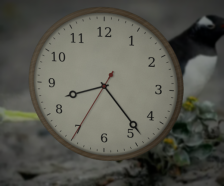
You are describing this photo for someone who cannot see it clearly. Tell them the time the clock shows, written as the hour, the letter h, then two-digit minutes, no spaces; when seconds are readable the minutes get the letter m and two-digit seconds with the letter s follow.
8h23m35s
